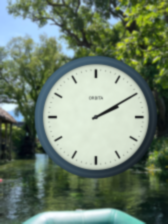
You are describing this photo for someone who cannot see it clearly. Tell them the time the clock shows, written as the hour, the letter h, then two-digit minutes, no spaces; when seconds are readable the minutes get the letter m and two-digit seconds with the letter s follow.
2h10
